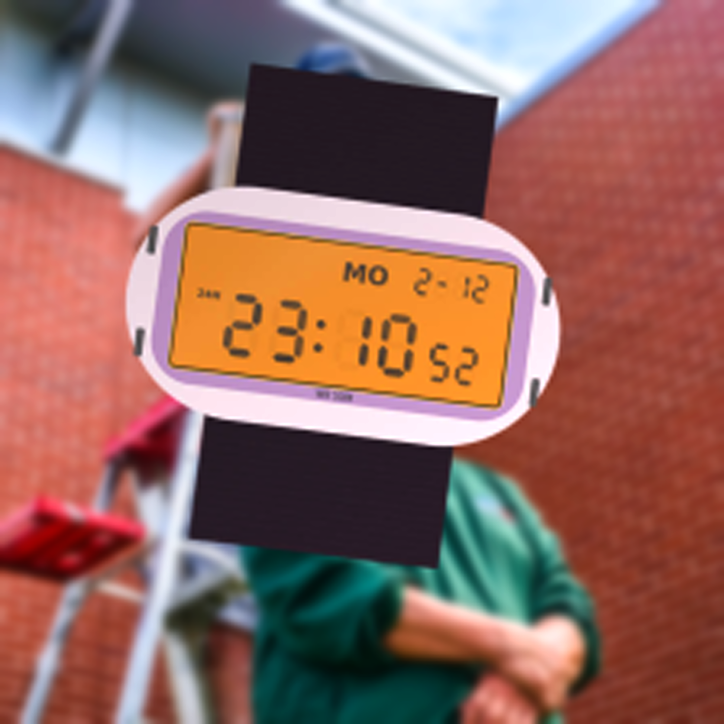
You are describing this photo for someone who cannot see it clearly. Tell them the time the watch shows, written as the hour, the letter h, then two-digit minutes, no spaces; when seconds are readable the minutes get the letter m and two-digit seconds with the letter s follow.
23h10m52s
